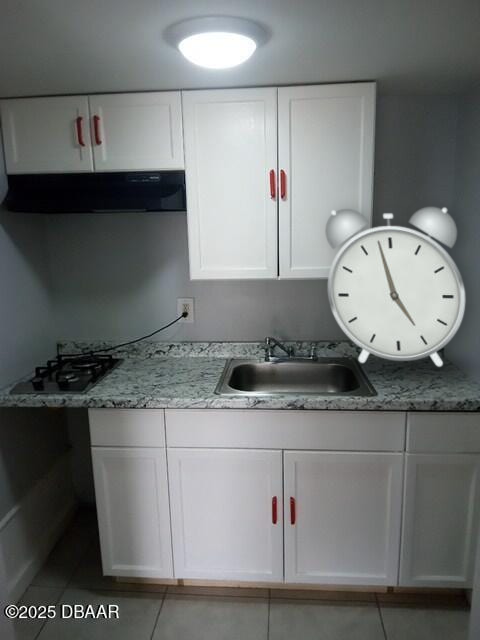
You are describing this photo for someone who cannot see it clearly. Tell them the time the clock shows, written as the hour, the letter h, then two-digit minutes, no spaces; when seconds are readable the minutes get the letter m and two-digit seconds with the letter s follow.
4h58
